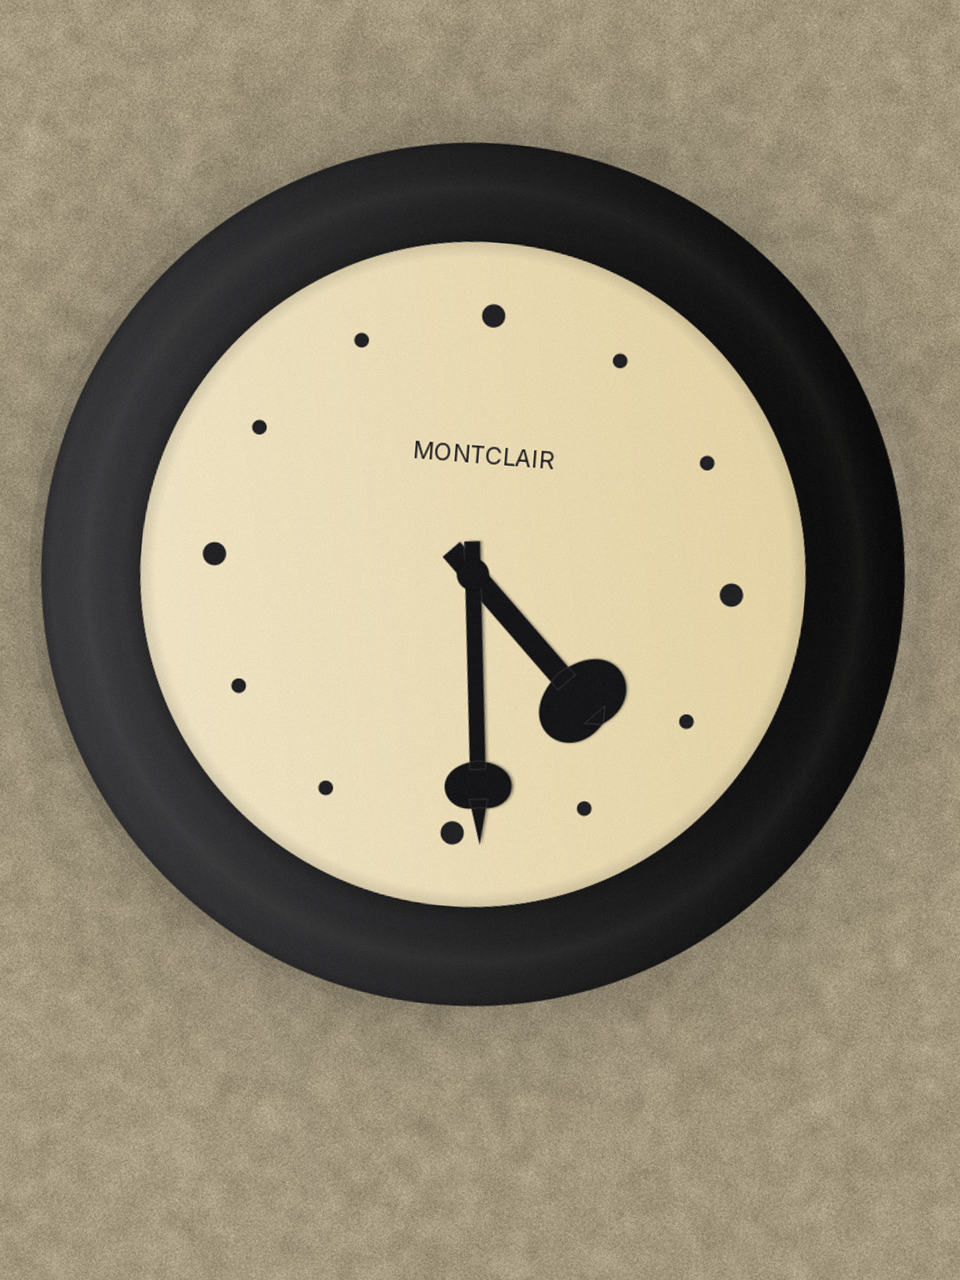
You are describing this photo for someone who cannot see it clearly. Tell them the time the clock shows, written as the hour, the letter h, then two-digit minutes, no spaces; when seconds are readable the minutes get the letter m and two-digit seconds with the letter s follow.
4h29
